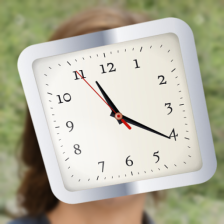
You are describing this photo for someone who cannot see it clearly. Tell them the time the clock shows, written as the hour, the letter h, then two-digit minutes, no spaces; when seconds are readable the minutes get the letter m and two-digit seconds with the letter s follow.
11h20m55s
